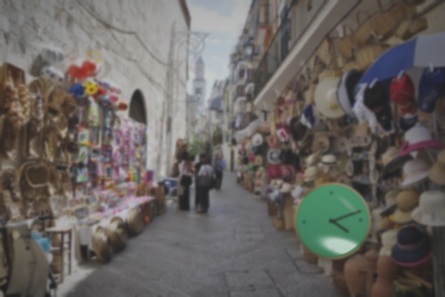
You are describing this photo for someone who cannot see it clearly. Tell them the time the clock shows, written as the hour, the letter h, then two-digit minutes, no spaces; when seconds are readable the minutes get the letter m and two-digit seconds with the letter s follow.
4h12
